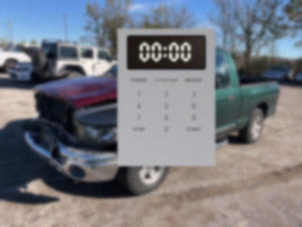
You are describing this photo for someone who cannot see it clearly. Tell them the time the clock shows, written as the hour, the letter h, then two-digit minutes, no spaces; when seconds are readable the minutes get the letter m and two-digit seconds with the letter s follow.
0h00
